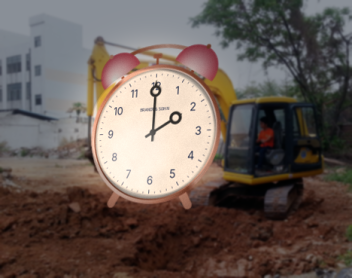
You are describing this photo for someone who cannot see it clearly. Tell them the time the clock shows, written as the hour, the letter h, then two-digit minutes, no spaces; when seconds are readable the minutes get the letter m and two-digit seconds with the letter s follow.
2h00
